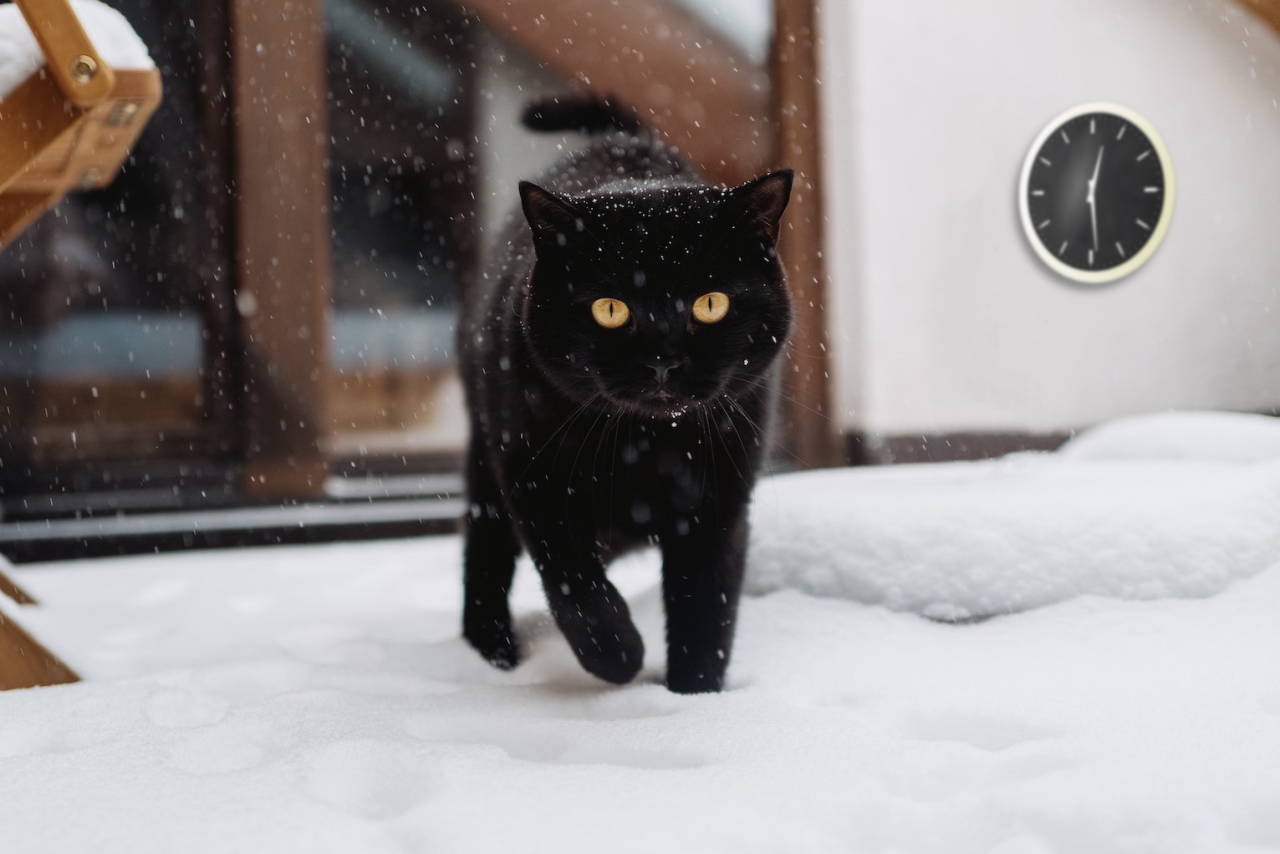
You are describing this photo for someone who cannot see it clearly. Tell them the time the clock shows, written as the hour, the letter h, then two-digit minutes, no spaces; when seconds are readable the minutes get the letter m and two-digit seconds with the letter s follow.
12h29
